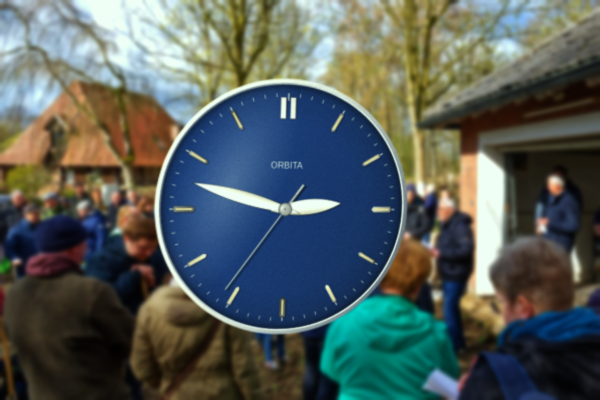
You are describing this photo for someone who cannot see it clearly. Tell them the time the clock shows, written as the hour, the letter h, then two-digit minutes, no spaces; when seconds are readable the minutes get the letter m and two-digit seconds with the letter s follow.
2h47m36s
